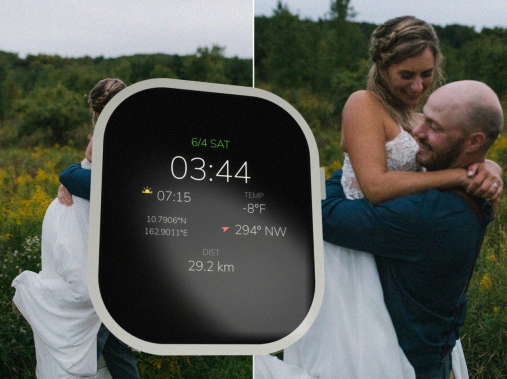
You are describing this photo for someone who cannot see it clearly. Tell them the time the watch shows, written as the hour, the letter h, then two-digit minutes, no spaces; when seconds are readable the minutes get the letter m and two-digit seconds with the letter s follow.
3h44
